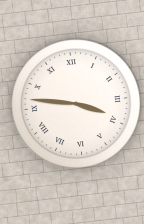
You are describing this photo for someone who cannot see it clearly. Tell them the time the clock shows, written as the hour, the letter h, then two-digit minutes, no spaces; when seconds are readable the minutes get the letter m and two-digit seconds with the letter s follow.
3h47
